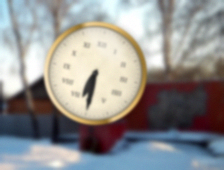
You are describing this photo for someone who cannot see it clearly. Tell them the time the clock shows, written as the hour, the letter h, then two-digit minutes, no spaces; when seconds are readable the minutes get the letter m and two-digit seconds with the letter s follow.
6h30
